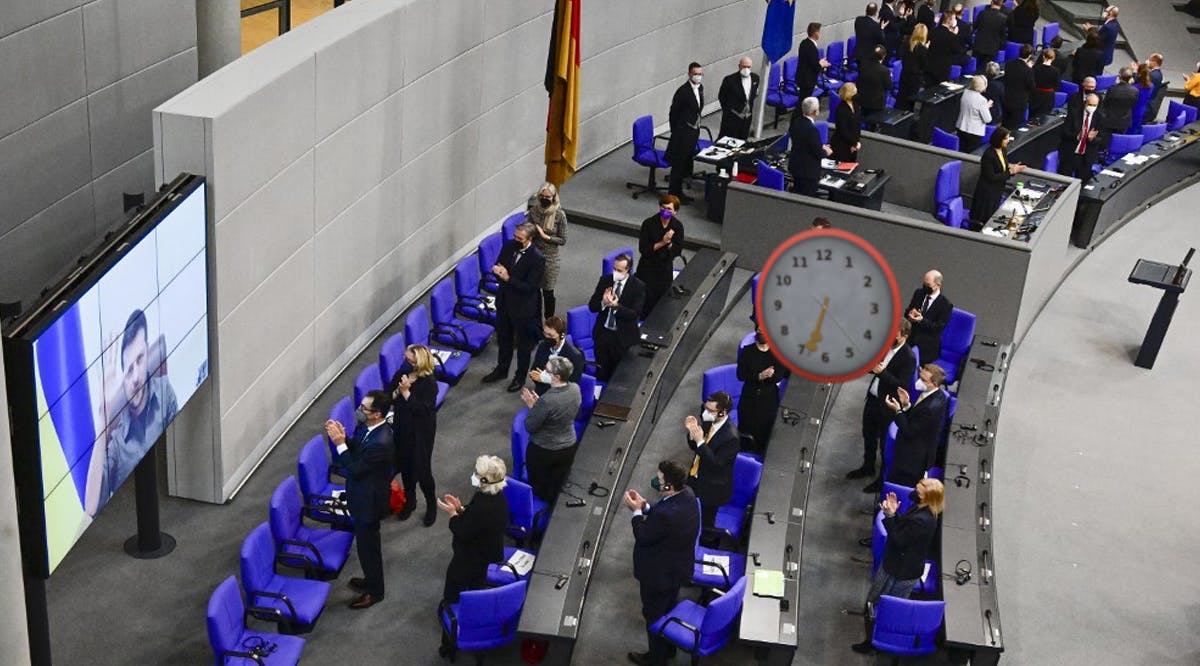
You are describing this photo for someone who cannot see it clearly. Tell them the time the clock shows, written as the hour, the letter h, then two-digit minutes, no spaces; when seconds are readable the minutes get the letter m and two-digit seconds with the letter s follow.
6h33m23s
